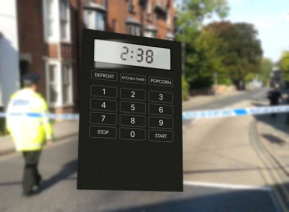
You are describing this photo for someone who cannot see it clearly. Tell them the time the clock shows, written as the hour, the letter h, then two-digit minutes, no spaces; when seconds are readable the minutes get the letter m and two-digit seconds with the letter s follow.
2h38
